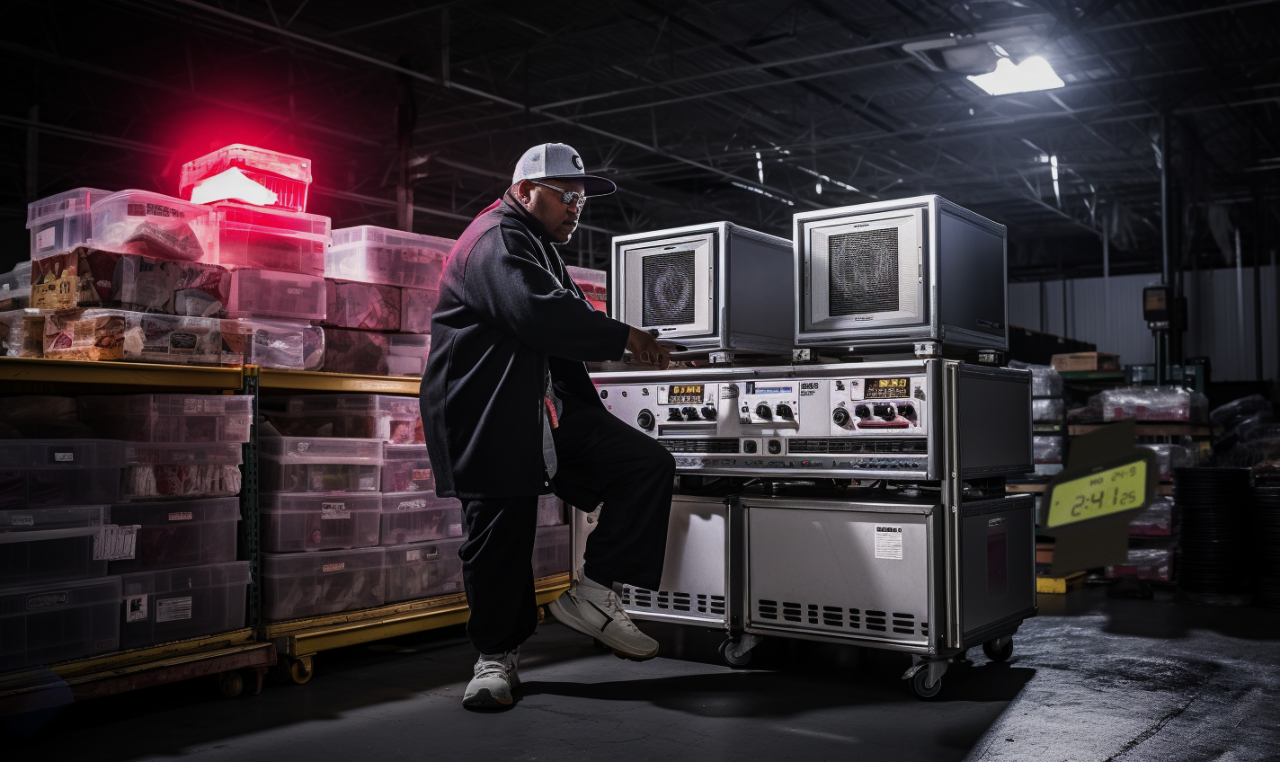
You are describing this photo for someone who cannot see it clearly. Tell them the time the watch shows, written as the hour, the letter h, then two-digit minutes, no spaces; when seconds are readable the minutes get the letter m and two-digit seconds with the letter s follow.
2h41
